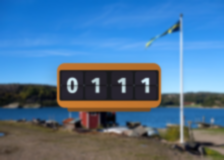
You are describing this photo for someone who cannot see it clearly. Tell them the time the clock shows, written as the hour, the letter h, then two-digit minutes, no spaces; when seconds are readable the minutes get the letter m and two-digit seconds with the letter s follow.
1h11
